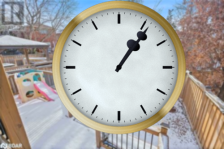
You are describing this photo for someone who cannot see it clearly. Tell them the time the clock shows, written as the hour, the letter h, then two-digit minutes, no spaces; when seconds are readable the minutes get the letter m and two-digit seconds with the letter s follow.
1h06
